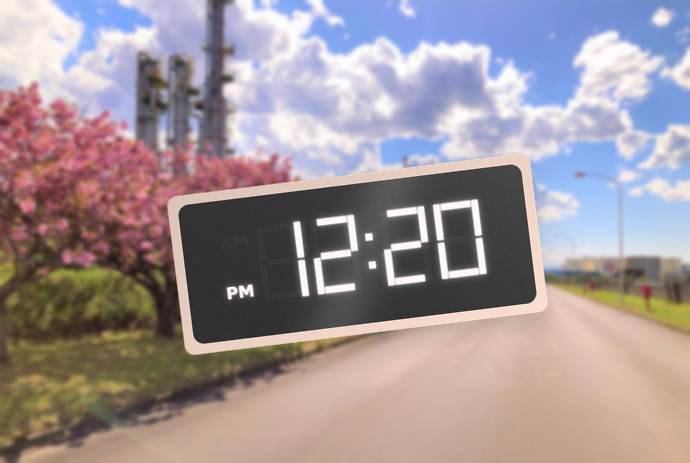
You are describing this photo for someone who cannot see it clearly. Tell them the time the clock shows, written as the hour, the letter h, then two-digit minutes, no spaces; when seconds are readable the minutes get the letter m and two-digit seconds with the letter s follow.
12h20
